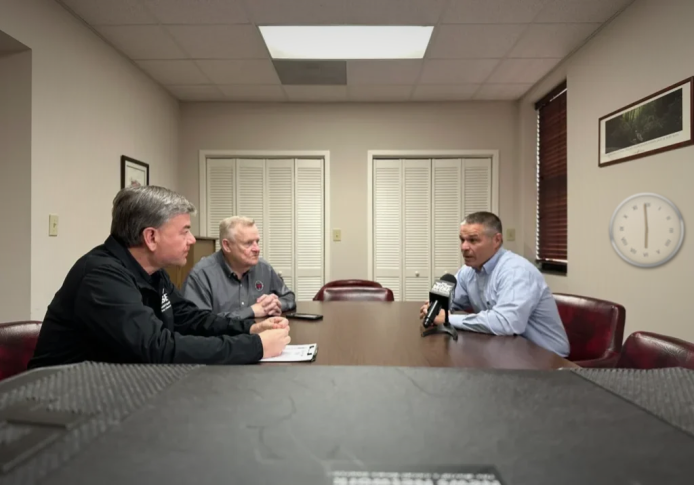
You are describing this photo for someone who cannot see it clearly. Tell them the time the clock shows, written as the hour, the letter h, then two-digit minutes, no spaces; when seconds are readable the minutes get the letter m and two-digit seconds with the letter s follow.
5h59
